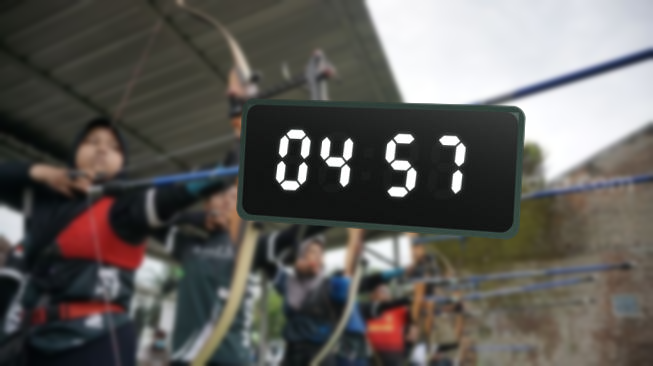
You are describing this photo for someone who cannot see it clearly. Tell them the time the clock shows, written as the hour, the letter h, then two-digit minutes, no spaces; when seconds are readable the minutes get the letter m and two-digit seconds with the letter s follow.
4h57
